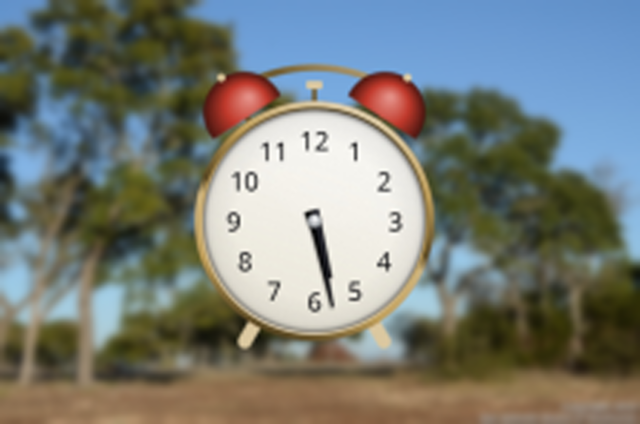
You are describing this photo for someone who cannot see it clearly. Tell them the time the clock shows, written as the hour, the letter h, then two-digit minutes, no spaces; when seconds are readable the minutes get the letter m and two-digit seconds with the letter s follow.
5h28
